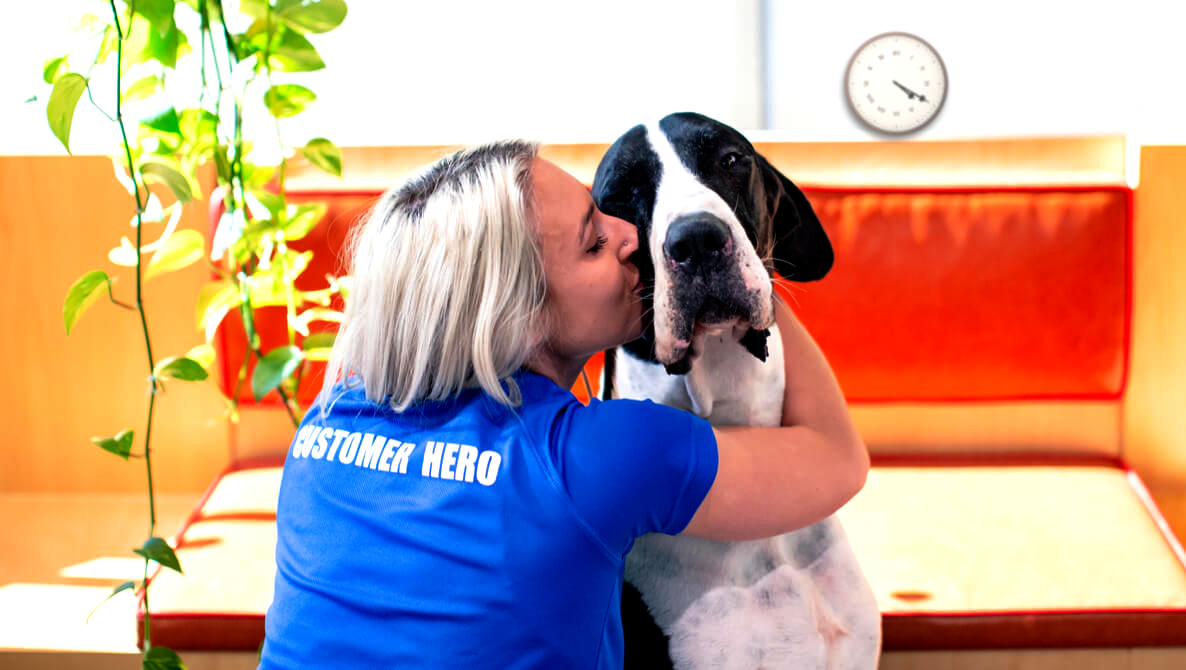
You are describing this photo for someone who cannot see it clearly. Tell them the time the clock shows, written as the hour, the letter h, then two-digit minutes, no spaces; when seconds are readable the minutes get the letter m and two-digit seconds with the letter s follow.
4h20
